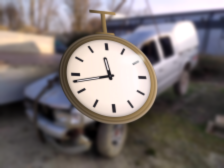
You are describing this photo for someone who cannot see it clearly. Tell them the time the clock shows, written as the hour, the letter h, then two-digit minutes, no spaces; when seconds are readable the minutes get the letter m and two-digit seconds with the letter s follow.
11h43
